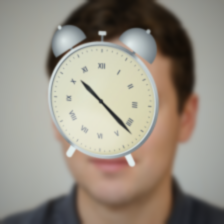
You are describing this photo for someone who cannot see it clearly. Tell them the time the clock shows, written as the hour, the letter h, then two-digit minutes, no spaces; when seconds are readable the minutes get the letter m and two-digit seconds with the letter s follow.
10h22
